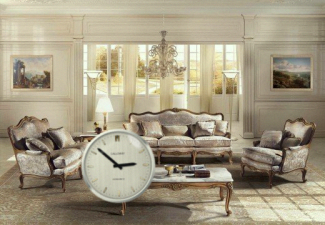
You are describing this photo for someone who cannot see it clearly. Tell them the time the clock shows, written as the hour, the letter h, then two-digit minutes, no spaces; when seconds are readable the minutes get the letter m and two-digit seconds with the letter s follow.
2h52
